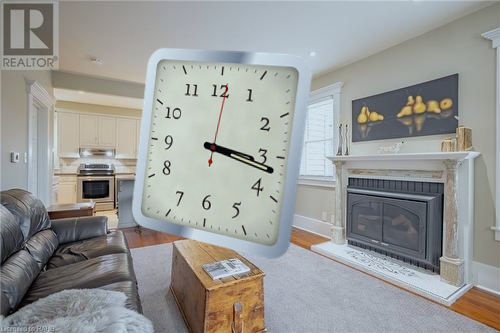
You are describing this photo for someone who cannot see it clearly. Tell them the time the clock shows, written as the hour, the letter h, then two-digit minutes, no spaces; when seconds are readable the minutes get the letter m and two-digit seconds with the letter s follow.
3h17m01s
